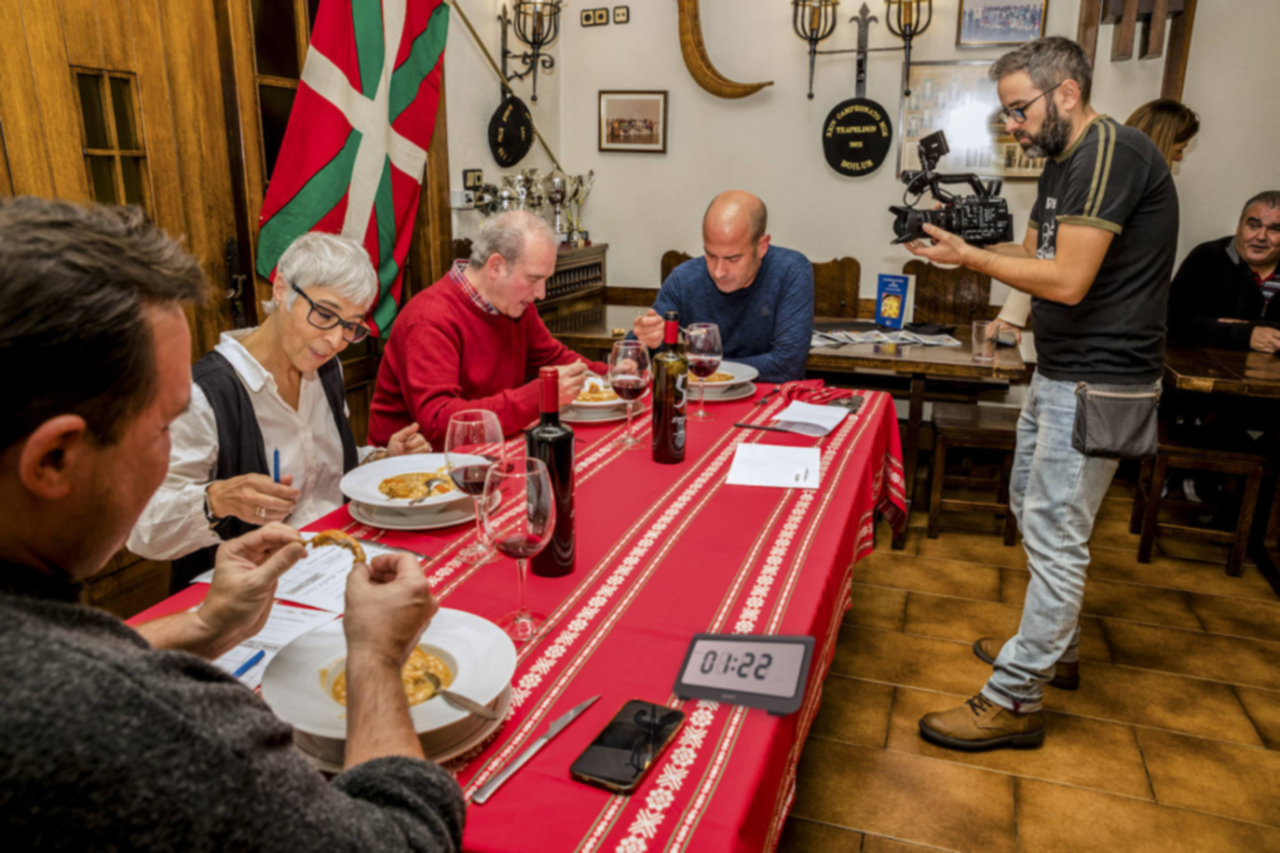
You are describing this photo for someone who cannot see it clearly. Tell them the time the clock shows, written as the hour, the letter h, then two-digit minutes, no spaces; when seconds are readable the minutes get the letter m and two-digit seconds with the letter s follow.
1h22
